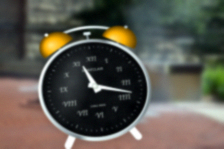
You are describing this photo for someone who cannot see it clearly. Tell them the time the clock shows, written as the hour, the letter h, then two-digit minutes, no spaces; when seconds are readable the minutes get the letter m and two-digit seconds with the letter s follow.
11h18
